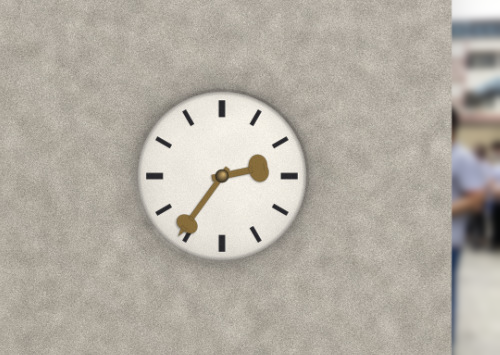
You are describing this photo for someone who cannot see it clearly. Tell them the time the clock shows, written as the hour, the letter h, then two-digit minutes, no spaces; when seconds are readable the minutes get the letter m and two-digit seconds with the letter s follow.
2h36
